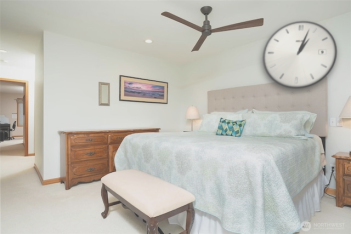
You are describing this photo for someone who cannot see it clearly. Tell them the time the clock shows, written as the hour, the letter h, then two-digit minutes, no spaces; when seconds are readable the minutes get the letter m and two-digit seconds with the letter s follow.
1h03
